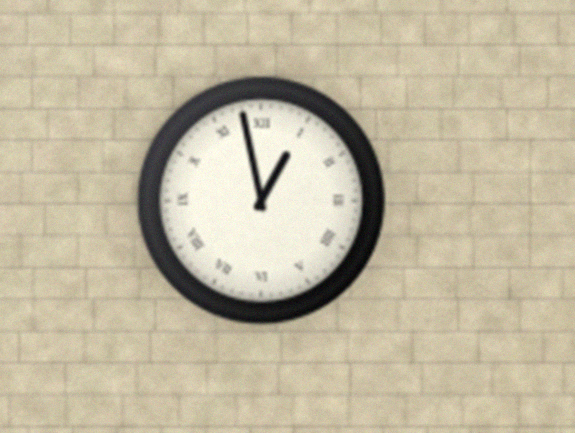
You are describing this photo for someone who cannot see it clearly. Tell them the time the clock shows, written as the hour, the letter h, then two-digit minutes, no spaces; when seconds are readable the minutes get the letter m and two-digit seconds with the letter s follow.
12h58
